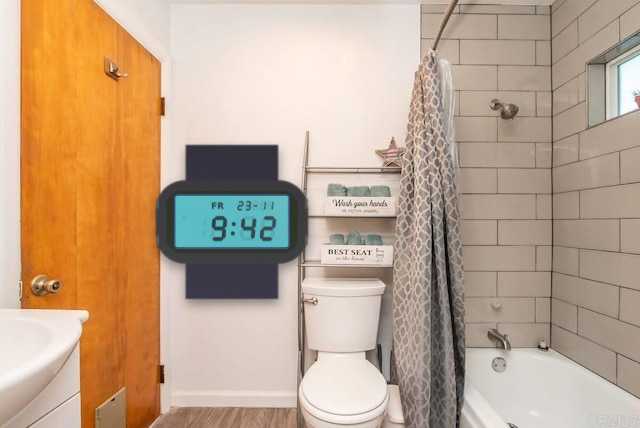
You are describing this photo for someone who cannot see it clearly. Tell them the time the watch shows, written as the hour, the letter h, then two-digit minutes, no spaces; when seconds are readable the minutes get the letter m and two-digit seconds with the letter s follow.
9h42
